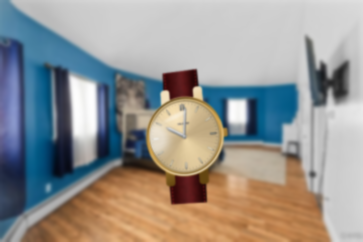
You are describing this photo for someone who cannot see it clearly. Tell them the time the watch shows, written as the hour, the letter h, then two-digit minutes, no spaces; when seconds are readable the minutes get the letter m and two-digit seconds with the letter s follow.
10h01
